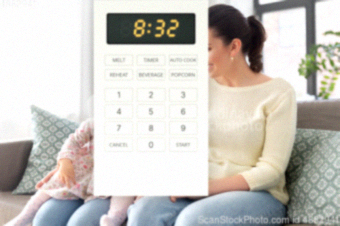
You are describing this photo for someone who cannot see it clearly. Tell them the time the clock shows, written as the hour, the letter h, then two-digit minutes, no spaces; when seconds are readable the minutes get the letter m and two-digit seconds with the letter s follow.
8h32
